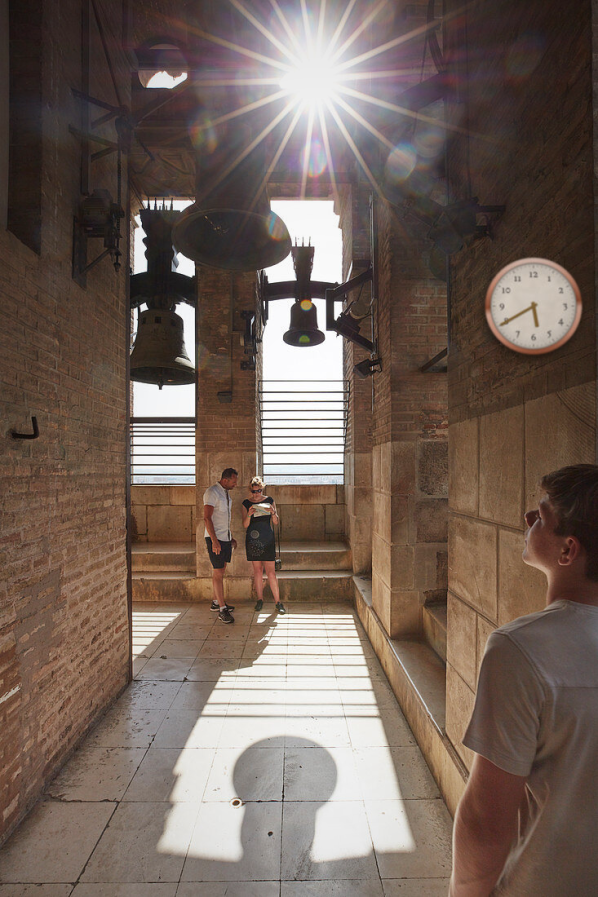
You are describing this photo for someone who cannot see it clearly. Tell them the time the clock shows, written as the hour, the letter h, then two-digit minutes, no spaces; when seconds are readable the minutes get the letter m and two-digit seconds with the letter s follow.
5h40
